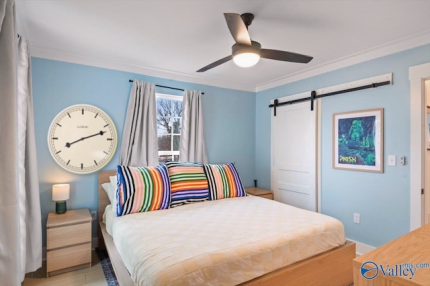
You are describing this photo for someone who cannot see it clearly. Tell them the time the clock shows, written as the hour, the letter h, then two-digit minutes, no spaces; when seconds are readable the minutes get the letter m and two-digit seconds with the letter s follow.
8h12
